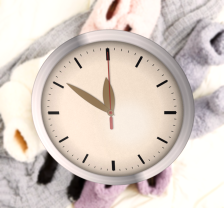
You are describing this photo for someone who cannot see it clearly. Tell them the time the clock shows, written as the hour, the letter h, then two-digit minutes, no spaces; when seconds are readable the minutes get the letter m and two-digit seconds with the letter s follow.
11h51m00s
